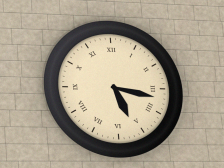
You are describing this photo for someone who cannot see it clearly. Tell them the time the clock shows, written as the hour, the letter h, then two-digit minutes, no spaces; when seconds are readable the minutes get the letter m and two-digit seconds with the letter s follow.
5h17
